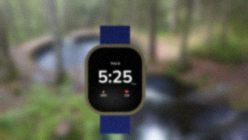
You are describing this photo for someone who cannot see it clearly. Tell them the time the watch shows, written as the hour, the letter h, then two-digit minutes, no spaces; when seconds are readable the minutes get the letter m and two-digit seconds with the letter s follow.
5h25
